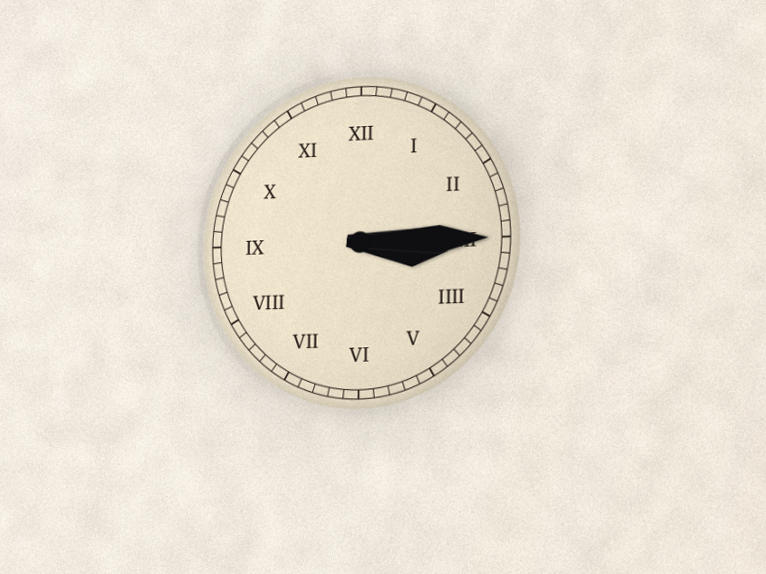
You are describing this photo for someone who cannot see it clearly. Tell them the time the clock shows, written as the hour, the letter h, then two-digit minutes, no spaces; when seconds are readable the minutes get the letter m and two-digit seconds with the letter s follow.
3h15
